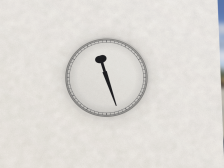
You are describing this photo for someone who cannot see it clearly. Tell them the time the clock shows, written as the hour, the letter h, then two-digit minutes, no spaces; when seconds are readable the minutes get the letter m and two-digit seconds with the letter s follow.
11h27
